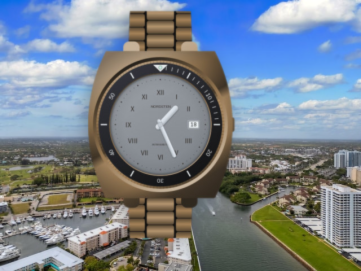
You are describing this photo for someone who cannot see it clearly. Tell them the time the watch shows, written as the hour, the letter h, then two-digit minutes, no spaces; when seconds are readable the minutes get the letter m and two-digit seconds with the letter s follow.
1h26
